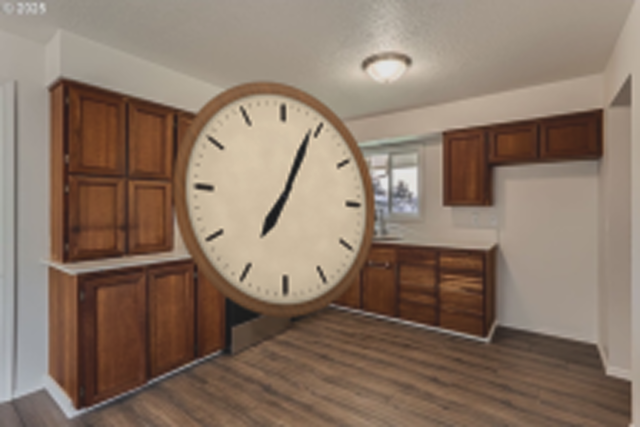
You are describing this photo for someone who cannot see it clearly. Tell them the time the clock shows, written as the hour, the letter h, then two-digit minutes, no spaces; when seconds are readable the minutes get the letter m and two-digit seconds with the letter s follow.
7h04
